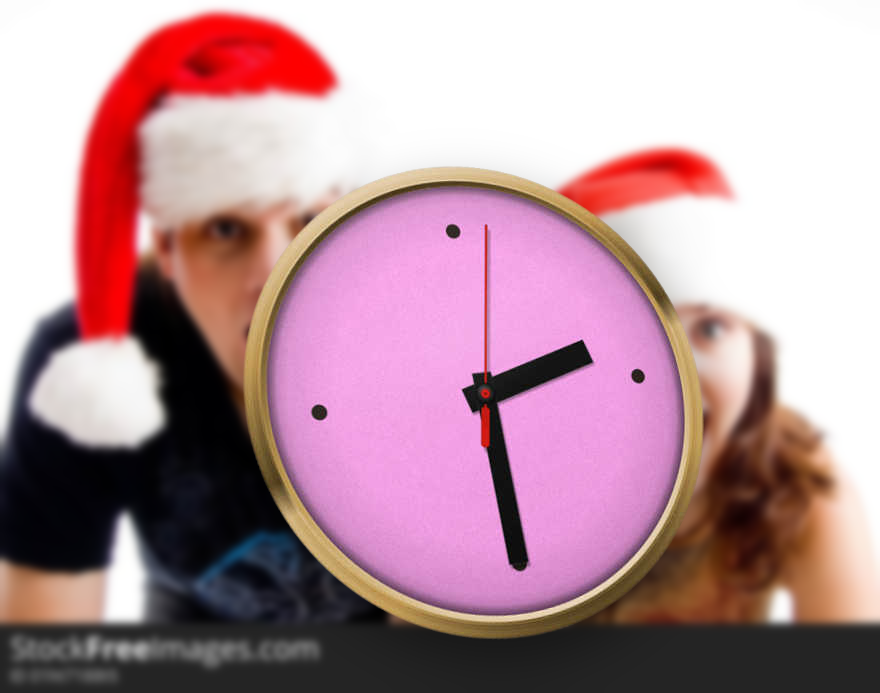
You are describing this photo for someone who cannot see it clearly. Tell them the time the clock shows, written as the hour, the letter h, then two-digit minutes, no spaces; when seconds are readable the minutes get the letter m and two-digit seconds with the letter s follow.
2h30m02s
